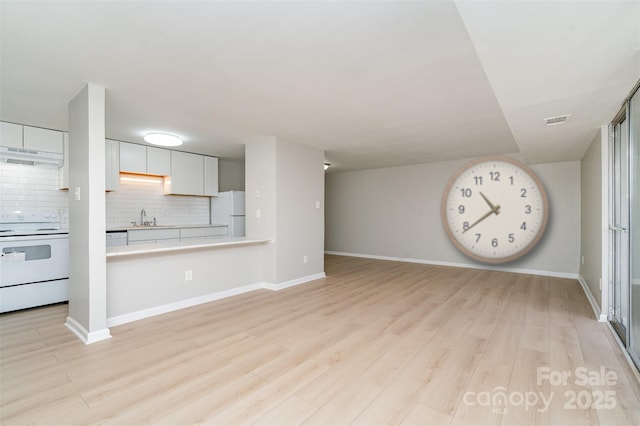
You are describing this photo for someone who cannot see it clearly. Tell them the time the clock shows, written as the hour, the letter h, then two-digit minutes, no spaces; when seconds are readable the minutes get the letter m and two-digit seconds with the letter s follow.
10h39
